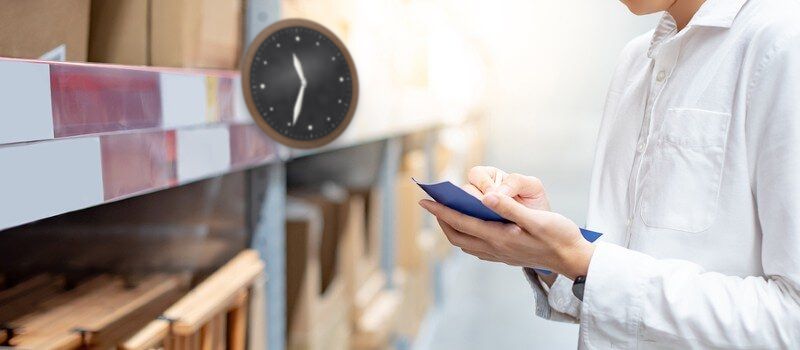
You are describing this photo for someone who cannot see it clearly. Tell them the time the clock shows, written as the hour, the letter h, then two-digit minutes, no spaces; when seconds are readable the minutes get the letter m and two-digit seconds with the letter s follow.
11h34
